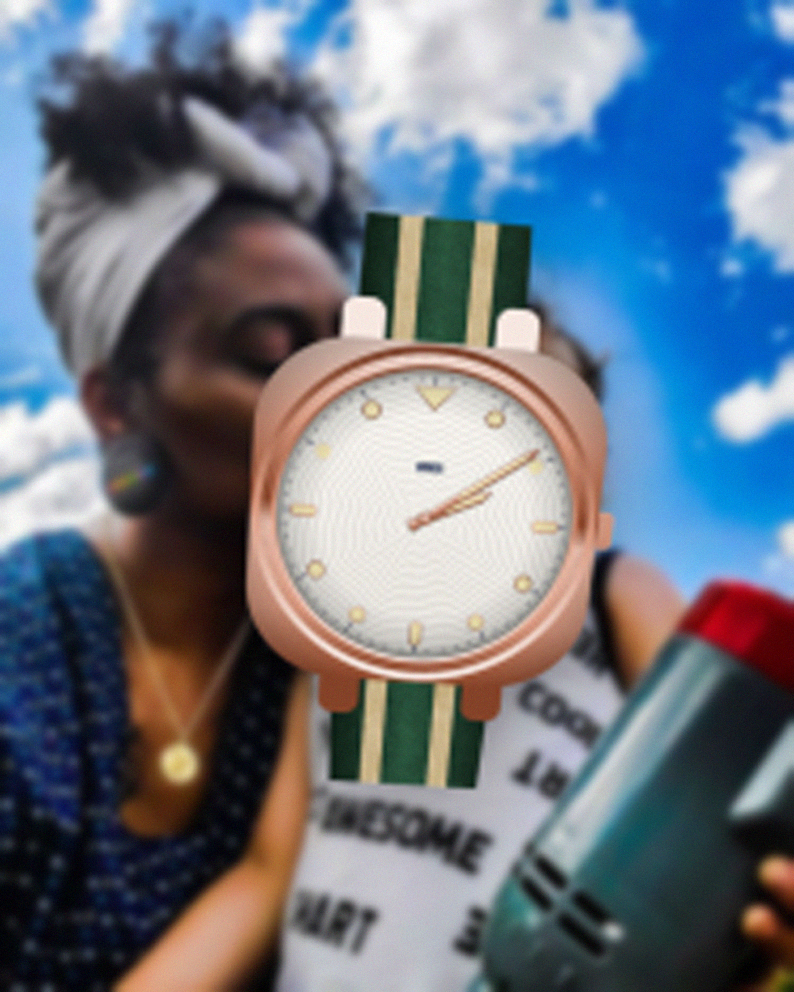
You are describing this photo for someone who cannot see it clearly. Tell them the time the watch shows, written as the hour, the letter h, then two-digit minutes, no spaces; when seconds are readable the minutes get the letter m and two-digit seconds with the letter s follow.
2h09
